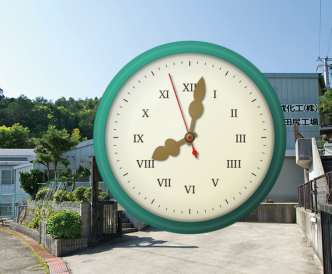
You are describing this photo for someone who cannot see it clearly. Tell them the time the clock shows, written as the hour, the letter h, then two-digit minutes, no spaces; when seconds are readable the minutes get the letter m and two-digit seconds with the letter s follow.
8h01m57s
